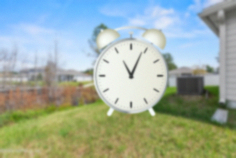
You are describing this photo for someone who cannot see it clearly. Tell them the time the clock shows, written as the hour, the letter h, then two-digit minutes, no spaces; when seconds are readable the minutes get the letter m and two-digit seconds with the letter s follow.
11h04
